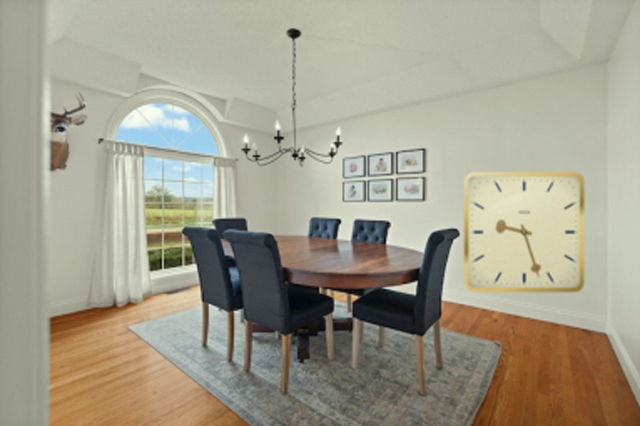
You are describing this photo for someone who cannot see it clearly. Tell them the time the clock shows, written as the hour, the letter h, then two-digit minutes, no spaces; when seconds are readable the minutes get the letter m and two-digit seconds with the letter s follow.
9h27
